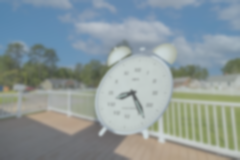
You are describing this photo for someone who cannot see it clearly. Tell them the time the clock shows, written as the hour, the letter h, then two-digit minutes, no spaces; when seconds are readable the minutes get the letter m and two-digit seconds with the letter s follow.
8h24
